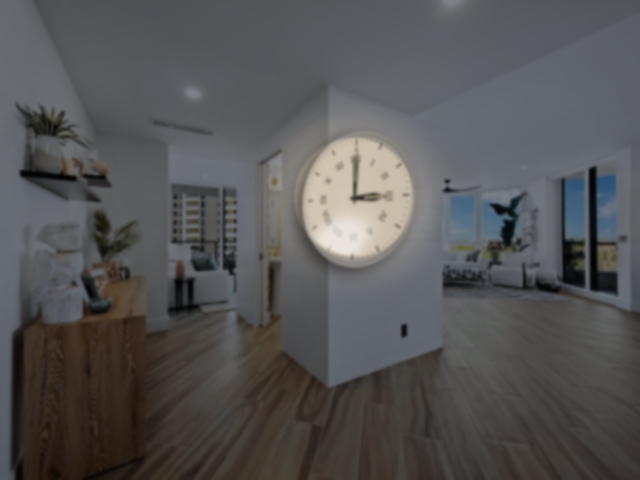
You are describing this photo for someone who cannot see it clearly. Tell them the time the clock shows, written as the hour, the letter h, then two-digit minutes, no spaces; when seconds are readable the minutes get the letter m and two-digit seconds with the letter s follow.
3h00
